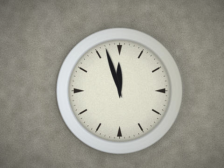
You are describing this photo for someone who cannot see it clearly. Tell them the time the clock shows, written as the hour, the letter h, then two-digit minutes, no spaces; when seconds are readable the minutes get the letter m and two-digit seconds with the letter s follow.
11h57
